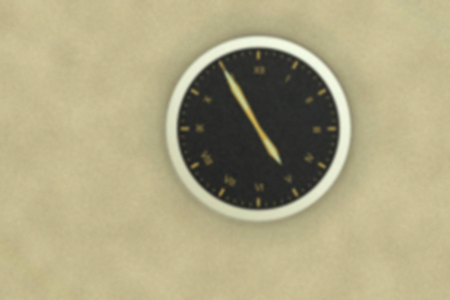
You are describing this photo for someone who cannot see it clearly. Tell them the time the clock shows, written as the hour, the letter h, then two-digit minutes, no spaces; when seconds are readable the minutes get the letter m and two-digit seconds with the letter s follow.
4h55
